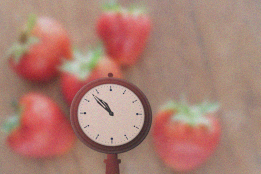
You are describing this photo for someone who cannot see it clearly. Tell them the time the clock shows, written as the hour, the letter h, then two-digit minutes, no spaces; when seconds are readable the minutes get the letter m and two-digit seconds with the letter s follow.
10h53
